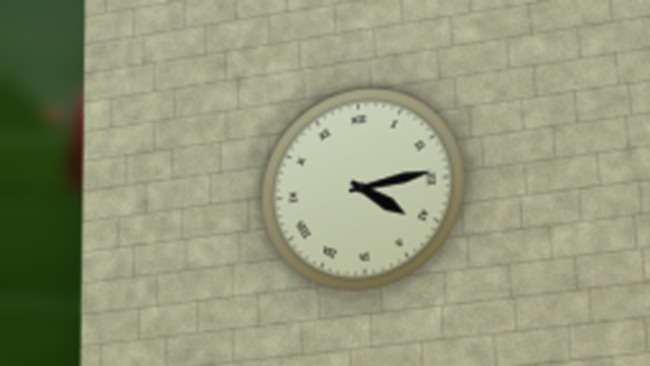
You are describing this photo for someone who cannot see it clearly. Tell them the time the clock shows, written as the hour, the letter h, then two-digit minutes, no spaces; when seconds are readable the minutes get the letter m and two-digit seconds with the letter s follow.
4h14
